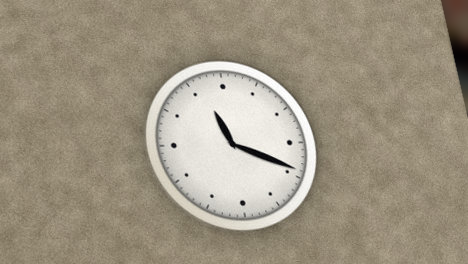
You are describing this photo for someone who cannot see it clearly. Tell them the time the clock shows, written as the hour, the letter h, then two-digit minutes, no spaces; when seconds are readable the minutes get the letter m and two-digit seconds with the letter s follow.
11h19
